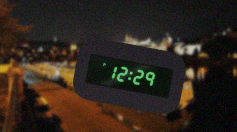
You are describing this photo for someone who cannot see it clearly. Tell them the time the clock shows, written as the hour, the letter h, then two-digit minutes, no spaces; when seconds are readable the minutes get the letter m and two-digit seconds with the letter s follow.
12h29
